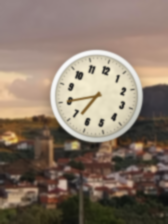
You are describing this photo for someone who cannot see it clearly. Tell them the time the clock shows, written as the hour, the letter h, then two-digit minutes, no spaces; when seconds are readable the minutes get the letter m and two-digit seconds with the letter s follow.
6h40
